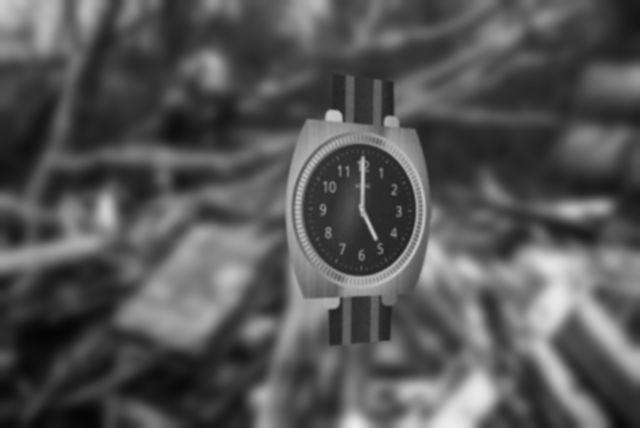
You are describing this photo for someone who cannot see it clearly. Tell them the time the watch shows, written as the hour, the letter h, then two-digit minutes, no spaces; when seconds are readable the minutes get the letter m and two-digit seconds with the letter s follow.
5h00
